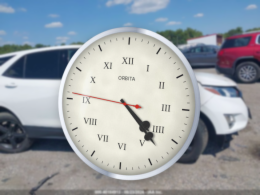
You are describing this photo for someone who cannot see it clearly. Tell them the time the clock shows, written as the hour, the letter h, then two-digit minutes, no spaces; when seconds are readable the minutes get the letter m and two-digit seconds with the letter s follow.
4h22m46s
